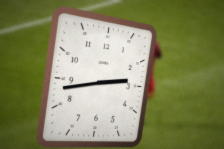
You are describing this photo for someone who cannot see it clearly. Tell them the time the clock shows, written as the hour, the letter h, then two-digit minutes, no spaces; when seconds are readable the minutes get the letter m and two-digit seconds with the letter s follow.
2h43
